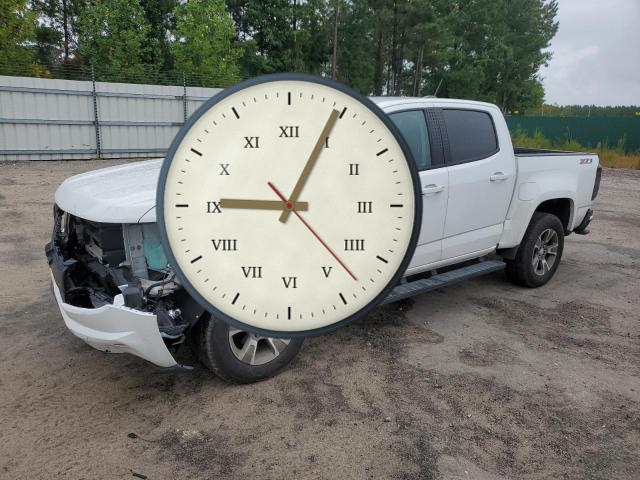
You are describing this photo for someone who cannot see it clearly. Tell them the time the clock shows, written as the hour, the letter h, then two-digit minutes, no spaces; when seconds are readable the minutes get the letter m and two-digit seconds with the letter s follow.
9h04m23s
